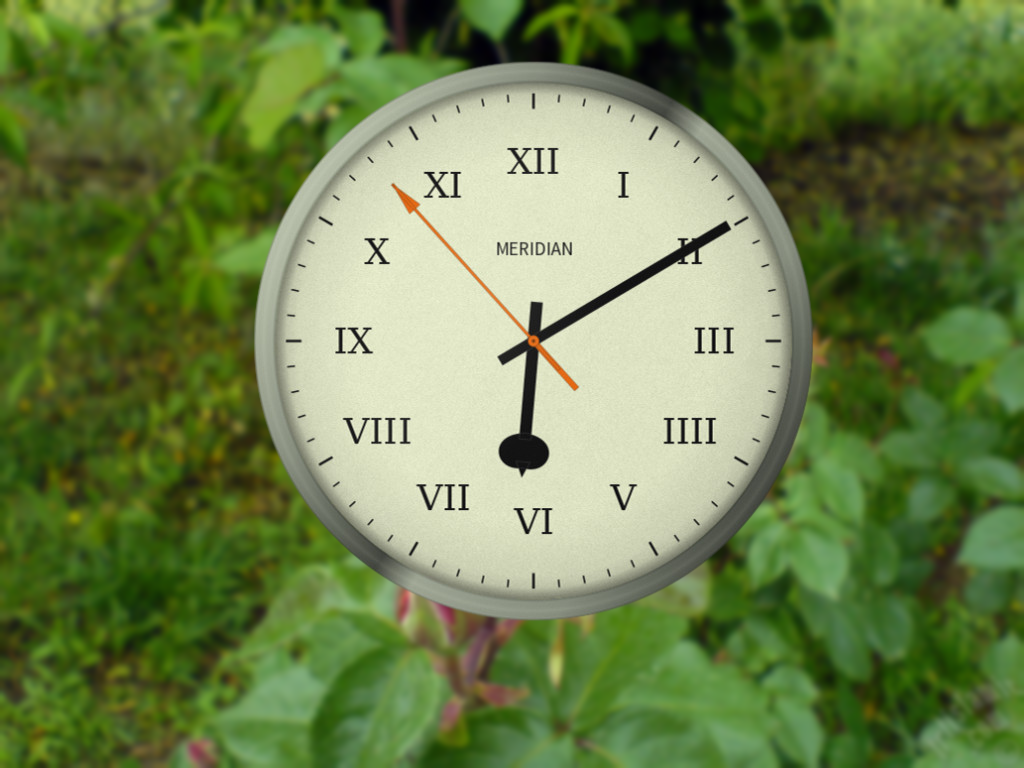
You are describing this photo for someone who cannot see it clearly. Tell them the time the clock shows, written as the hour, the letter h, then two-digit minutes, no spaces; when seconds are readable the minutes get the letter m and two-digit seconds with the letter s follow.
6h09m53s
